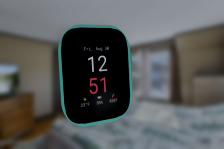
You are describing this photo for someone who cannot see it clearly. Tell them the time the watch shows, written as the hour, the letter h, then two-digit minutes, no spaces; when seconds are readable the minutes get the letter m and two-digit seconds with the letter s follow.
12h51
